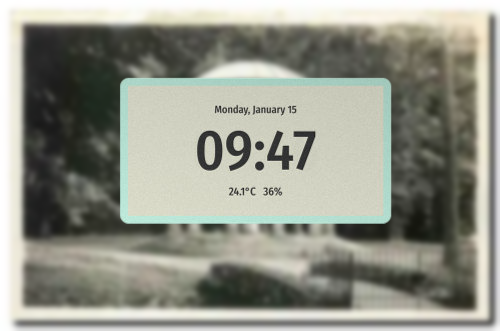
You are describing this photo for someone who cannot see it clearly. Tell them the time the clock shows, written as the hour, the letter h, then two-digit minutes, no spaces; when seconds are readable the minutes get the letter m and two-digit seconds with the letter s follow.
9h47
